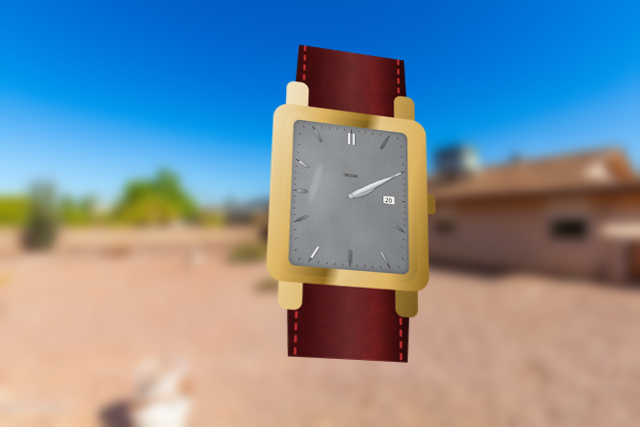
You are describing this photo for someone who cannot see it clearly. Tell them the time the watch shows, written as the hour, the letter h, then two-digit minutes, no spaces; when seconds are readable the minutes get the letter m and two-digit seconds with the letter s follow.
2h10
